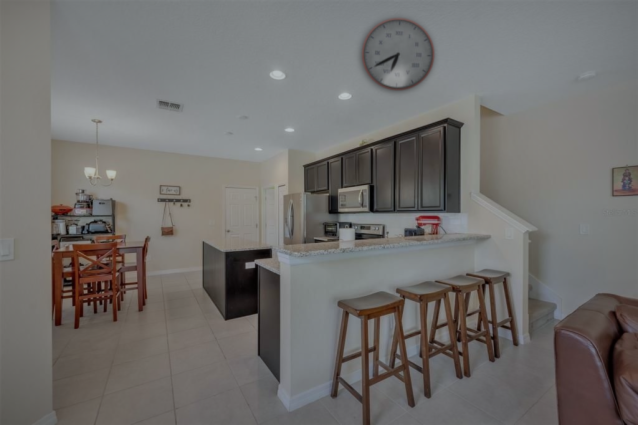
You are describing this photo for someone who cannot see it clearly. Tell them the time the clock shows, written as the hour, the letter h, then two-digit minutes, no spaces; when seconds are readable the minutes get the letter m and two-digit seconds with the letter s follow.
6h40
